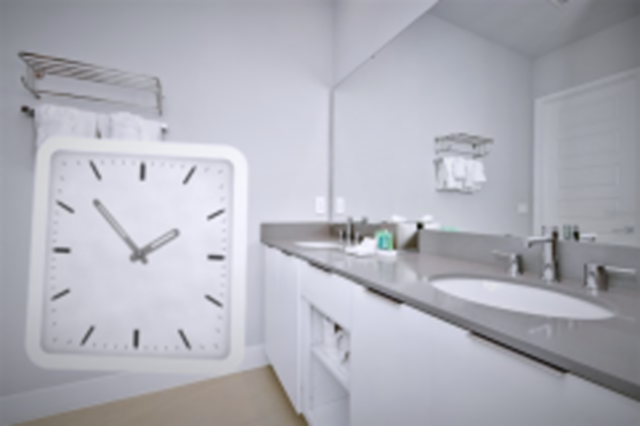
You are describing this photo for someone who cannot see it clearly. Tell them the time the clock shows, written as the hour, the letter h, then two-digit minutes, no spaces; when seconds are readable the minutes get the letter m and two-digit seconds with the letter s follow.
1h53
